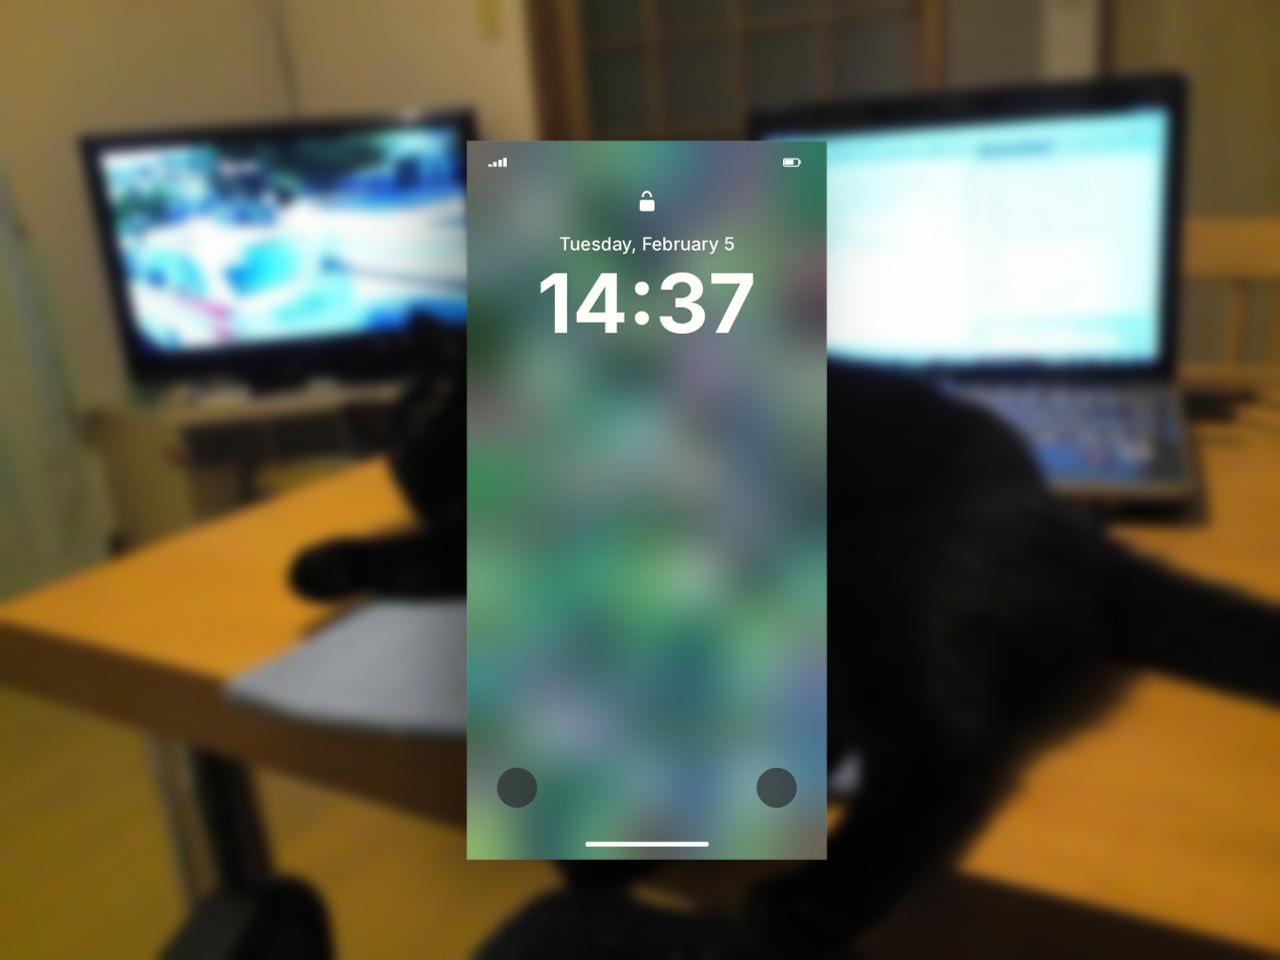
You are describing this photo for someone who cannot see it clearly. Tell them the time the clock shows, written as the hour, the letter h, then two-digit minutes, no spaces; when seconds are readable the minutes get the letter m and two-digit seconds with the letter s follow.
14h37
